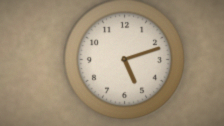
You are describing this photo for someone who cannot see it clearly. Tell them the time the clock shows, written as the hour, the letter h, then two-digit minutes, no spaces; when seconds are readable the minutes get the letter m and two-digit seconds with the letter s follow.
5h12
